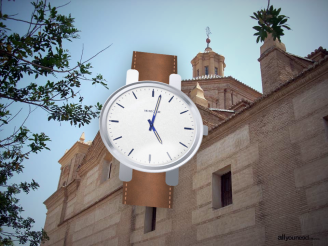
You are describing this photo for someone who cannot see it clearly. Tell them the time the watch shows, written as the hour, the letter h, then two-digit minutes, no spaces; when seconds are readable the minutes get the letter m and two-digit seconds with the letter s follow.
5h02
